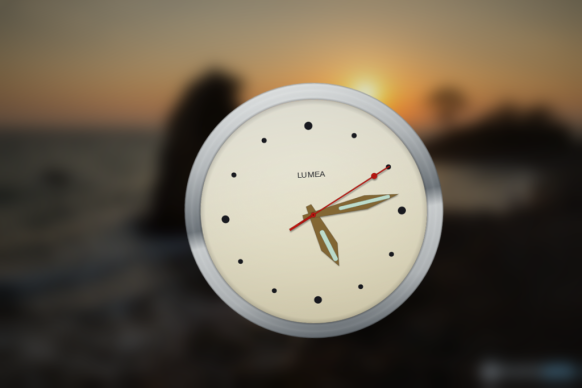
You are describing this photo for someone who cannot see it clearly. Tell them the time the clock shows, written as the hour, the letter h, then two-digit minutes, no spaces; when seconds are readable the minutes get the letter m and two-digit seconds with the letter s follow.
5h13m10s
